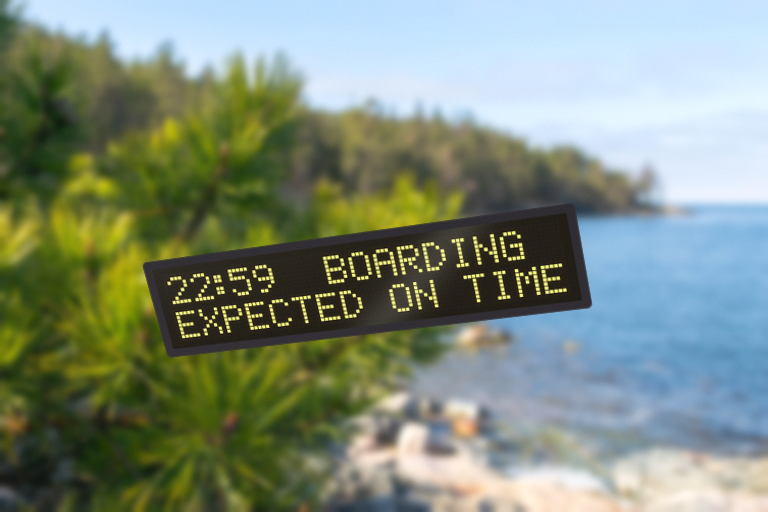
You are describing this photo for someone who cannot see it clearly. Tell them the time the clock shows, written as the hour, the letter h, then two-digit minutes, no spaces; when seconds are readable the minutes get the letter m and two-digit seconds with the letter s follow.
22h59
